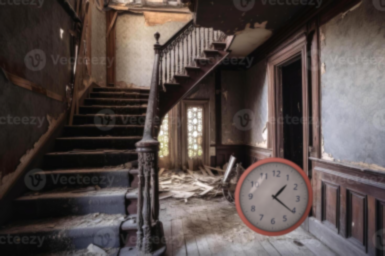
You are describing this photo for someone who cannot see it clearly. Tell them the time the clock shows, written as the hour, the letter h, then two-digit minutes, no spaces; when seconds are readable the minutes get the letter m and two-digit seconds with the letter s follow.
1h21
